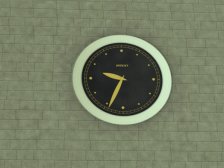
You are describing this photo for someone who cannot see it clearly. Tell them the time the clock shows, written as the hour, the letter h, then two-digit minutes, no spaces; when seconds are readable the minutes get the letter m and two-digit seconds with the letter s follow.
9h34
